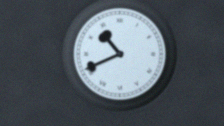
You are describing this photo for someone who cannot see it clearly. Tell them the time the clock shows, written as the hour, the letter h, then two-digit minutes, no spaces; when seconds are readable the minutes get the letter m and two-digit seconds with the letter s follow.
10h41
